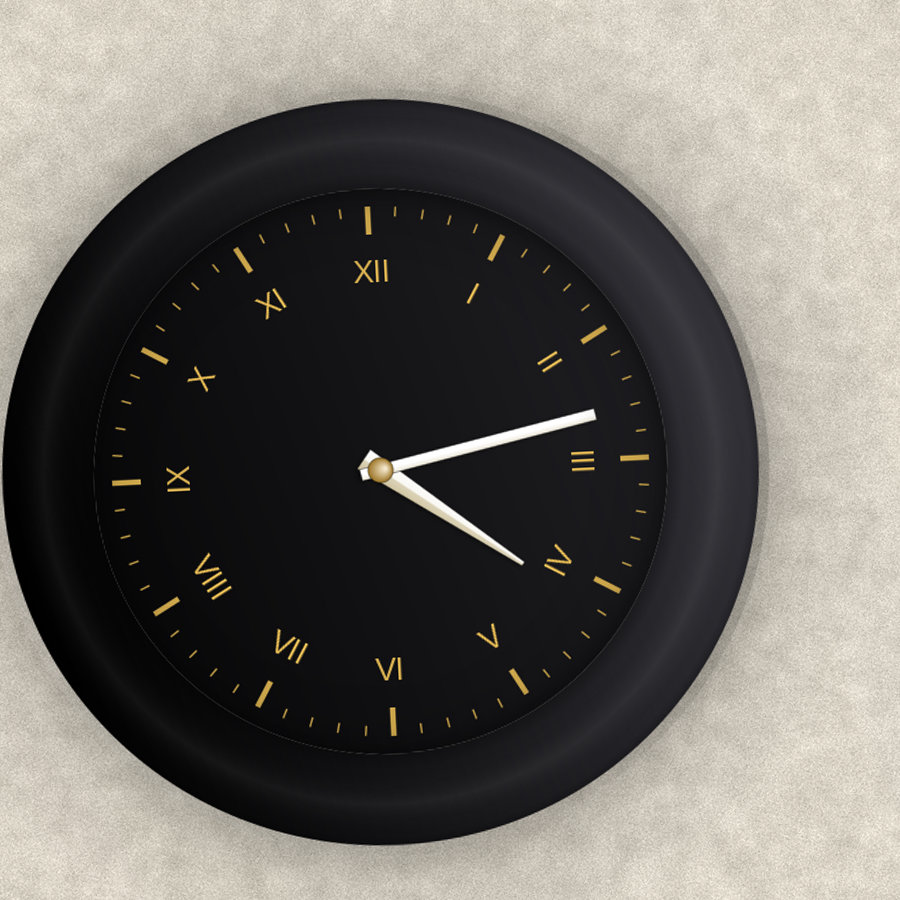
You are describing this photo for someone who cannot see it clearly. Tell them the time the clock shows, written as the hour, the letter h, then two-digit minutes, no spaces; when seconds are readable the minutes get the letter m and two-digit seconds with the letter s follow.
4h13
